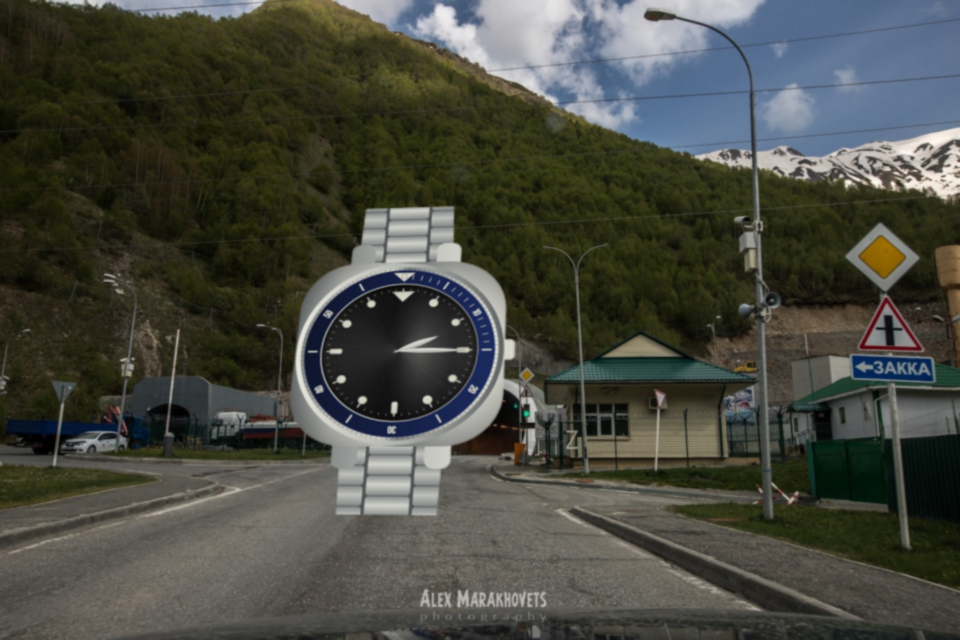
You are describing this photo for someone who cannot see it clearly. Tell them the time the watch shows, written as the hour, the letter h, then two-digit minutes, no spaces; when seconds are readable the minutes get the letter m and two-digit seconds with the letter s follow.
2h15
